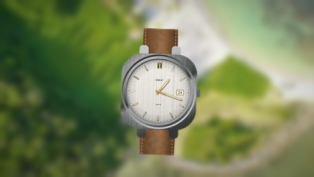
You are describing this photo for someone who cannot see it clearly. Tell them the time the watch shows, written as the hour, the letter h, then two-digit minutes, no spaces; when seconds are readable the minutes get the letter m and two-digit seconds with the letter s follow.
1h18
